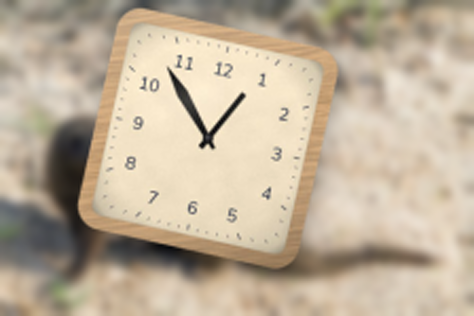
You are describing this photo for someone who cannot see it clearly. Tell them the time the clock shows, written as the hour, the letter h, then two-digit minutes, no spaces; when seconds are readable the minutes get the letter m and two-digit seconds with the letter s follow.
12h53
